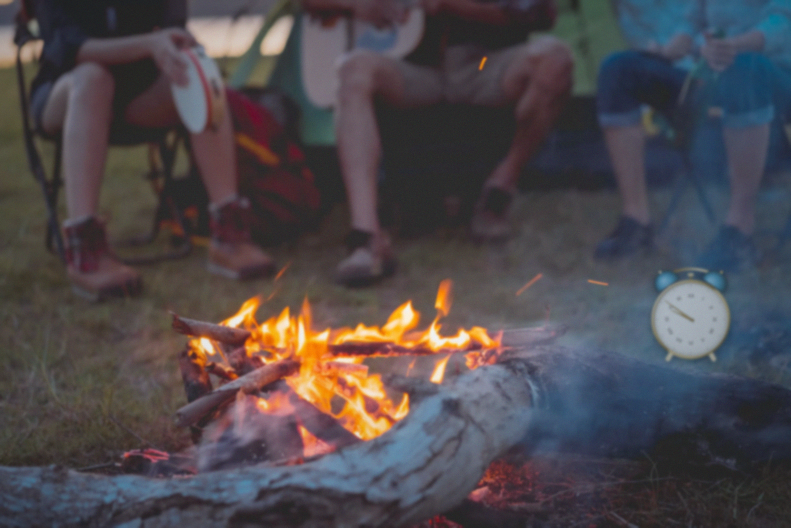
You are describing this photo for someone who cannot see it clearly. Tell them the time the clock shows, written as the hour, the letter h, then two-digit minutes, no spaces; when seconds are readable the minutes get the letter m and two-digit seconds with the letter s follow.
9h51
